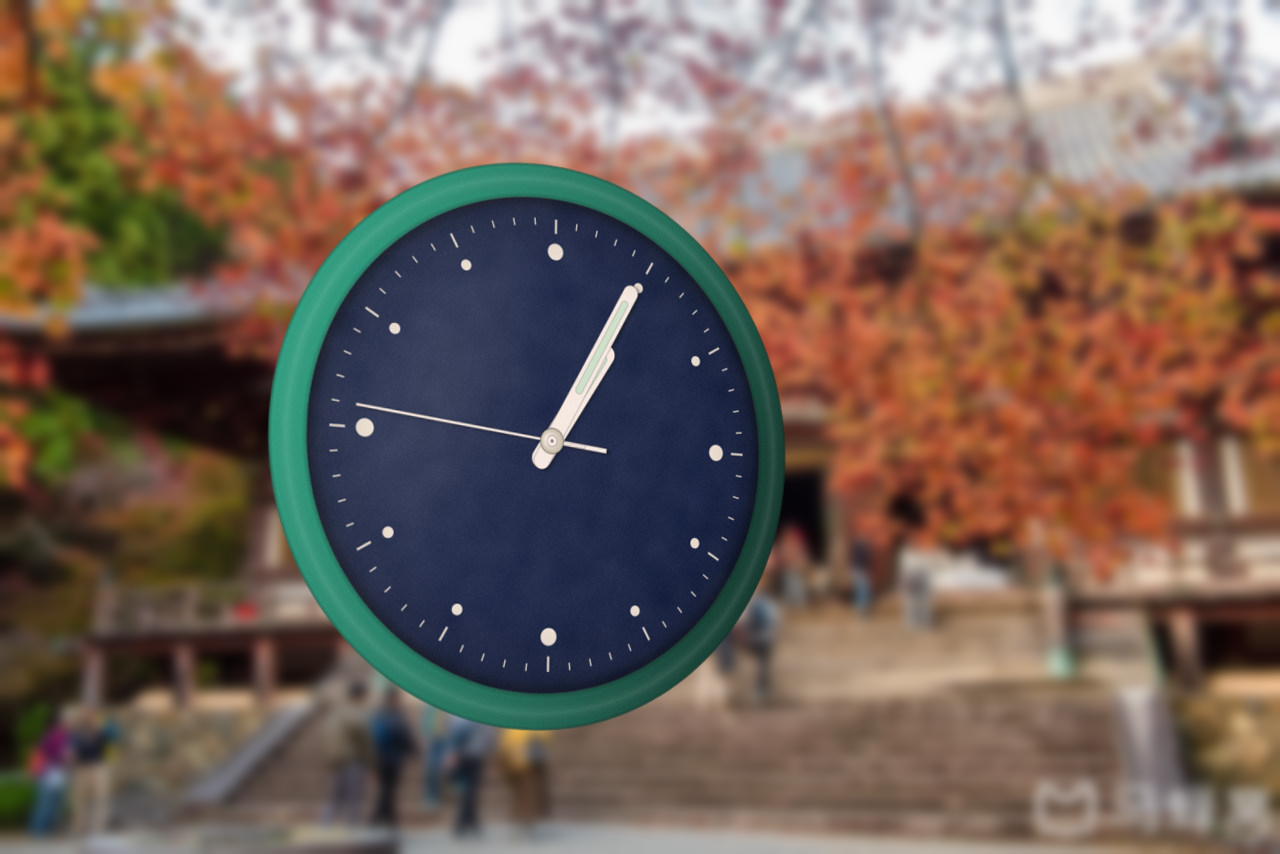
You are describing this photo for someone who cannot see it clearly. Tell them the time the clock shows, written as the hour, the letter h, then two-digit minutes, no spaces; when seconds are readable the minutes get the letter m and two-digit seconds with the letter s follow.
1h04m46s
